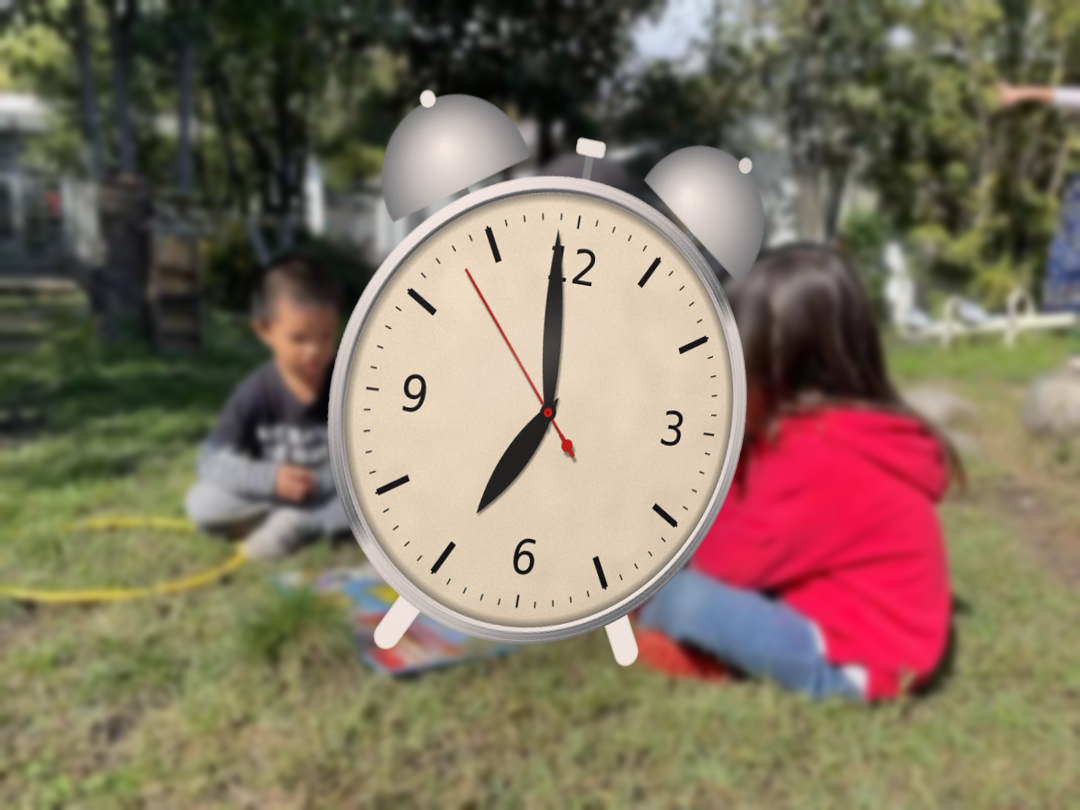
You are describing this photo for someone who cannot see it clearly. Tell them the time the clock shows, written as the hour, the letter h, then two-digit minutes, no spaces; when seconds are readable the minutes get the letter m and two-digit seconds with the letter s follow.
6h58m53s
